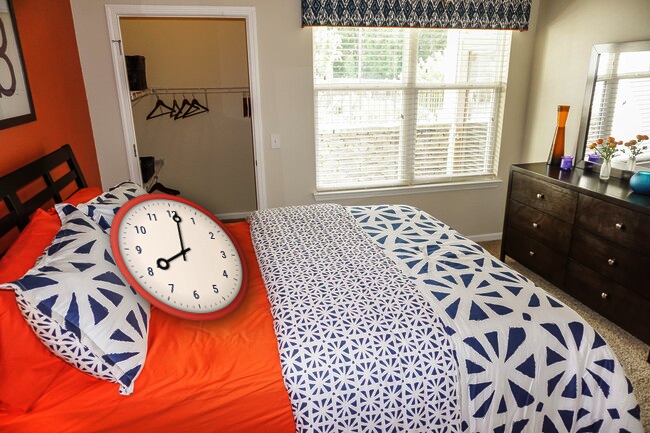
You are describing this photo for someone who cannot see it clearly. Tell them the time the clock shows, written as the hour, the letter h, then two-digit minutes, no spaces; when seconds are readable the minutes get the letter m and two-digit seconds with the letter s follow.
8h01
